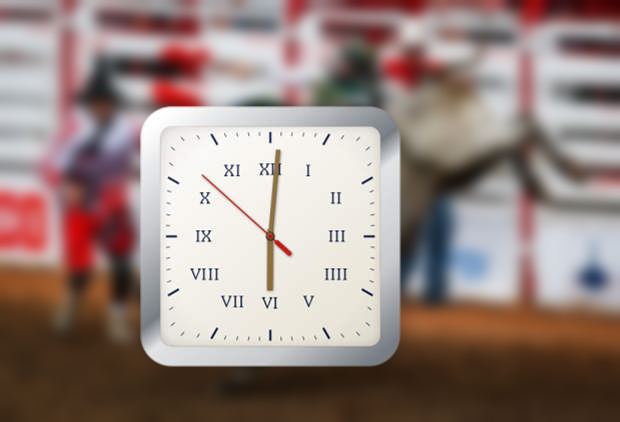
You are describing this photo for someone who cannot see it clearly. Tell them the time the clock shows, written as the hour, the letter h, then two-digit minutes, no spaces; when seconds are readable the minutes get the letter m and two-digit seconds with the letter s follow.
6h00m52s
